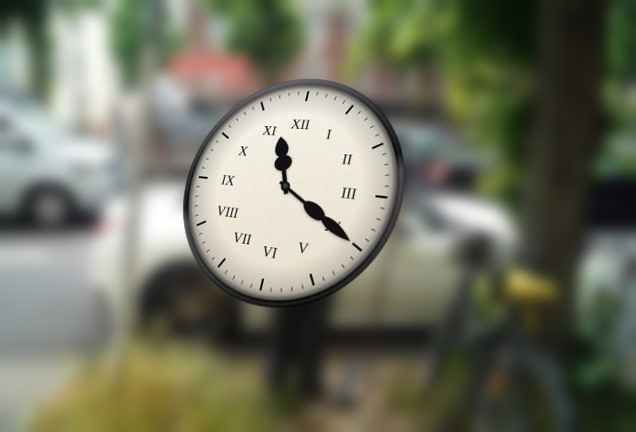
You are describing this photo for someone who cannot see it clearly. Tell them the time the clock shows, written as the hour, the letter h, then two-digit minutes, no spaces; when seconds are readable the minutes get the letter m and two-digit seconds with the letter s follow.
11h20
